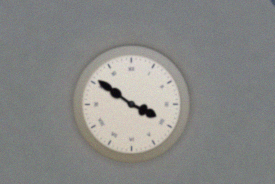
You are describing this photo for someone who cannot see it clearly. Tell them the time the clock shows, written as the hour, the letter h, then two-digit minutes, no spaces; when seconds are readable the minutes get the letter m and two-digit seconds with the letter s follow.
3h51
